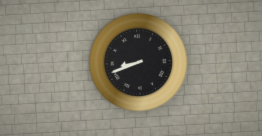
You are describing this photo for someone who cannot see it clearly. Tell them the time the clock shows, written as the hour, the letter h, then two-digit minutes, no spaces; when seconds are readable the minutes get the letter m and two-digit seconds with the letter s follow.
8h42
